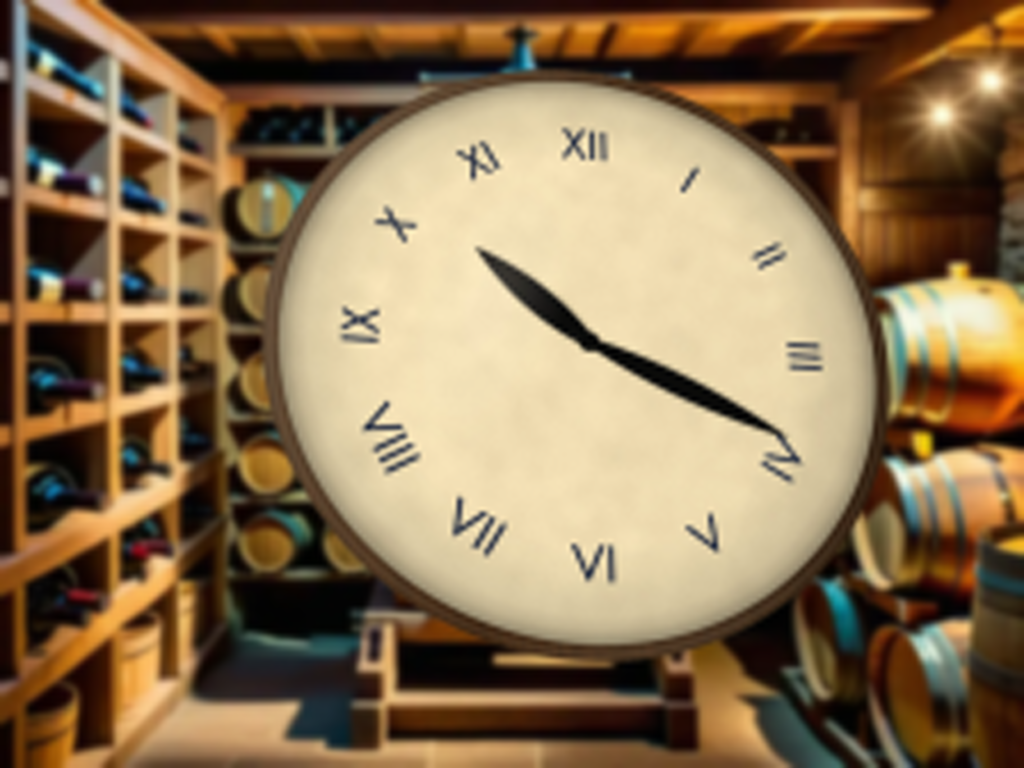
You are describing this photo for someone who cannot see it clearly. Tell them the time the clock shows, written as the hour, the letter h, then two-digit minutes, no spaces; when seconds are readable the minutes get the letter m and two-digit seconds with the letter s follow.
10h19
